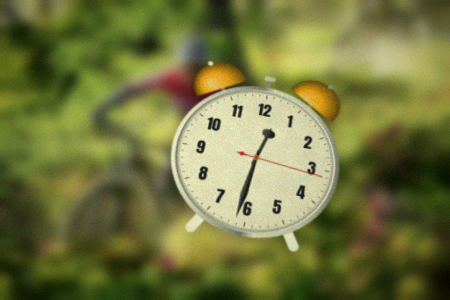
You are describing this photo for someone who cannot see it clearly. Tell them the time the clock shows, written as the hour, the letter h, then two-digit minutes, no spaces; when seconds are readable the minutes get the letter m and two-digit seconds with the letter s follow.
12h31m16s
